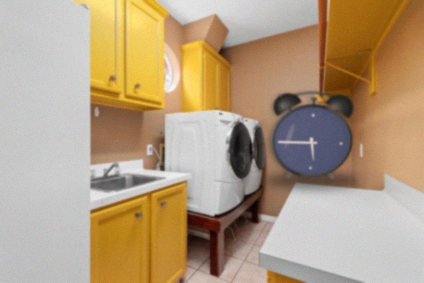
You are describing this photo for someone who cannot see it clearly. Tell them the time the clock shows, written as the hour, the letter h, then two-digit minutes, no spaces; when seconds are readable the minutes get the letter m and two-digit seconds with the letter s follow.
5h45
